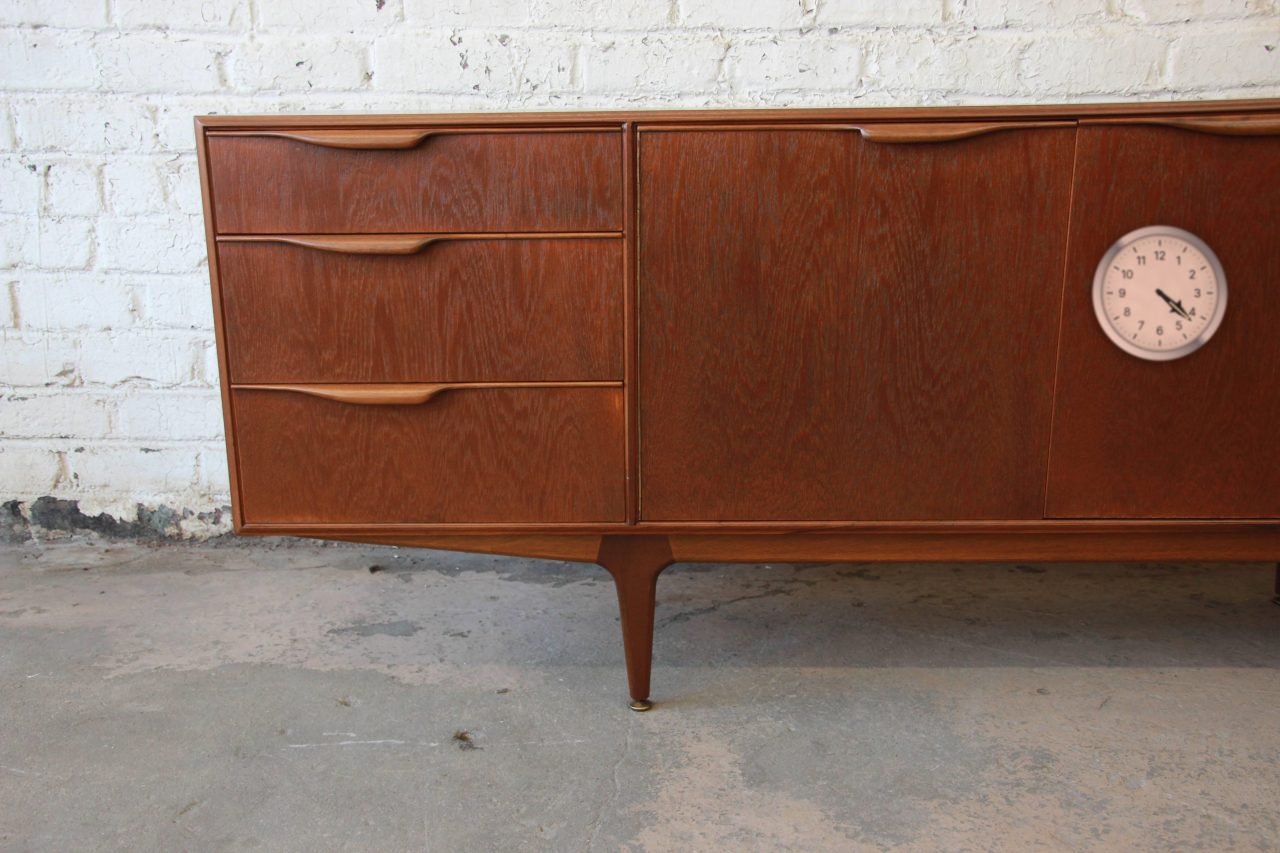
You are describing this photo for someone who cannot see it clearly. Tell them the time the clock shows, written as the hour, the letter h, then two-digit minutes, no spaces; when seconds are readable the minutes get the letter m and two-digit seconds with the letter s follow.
4h22
